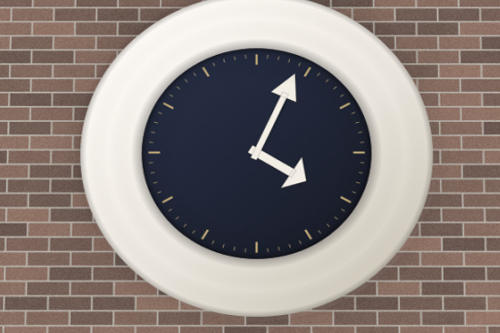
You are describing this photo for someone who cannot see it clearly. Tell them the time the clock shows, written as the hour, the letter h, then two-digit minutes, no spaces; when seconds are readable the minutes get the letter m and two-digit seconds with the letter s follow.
4h04
